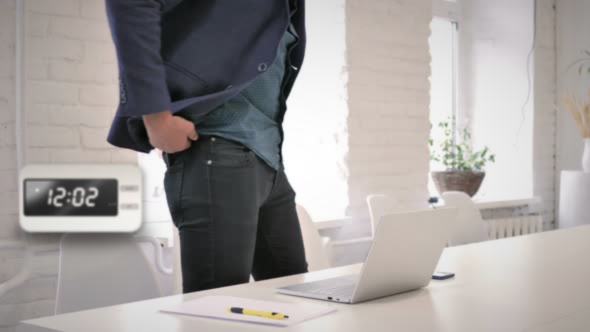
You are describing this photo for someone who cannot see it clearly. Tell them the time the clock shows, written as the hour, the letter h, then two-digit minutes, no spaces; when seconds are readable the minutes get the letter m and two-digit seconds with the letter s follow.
12h02
